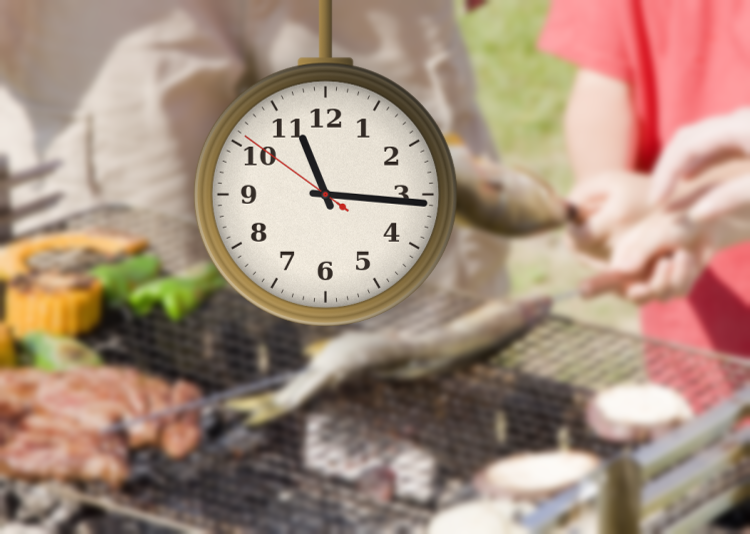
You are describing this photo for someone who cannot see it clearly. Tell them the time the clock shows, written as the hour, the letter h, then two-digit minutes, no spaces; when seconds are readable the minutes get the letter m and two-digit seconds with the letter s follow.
11h15m51s
